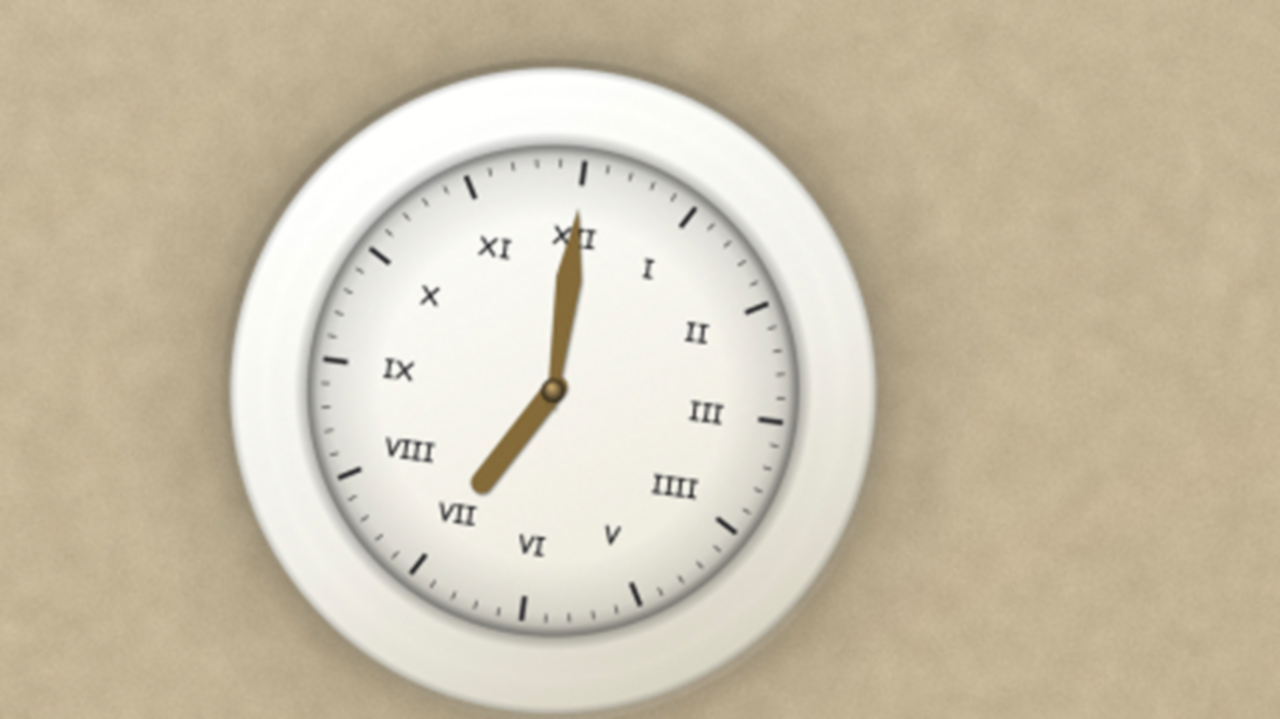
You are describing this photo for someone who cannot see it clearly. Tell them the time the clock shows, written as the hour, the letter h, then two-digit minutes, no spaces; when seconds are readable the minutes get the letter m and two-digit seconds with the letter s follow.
7h00
